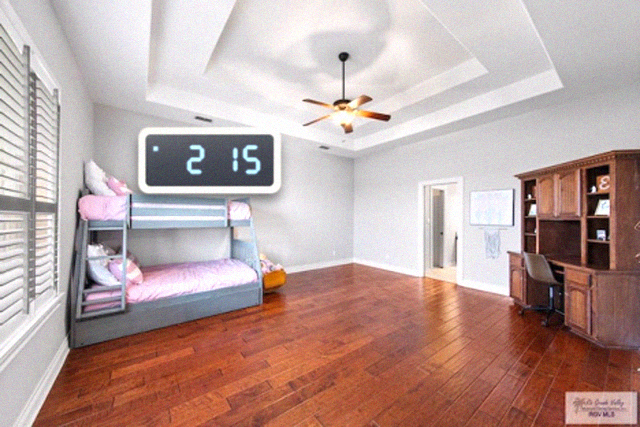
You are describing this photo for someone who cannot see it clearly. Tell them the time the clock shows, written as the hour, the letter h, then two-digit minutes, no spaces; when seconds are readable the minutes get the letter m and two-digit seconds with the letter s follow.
2h15
